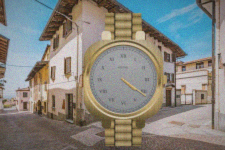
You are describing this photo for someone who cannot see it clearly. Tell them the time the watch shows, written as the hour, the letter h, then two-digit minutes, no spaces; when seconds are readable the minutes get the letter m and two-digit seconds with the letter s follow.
4h21
